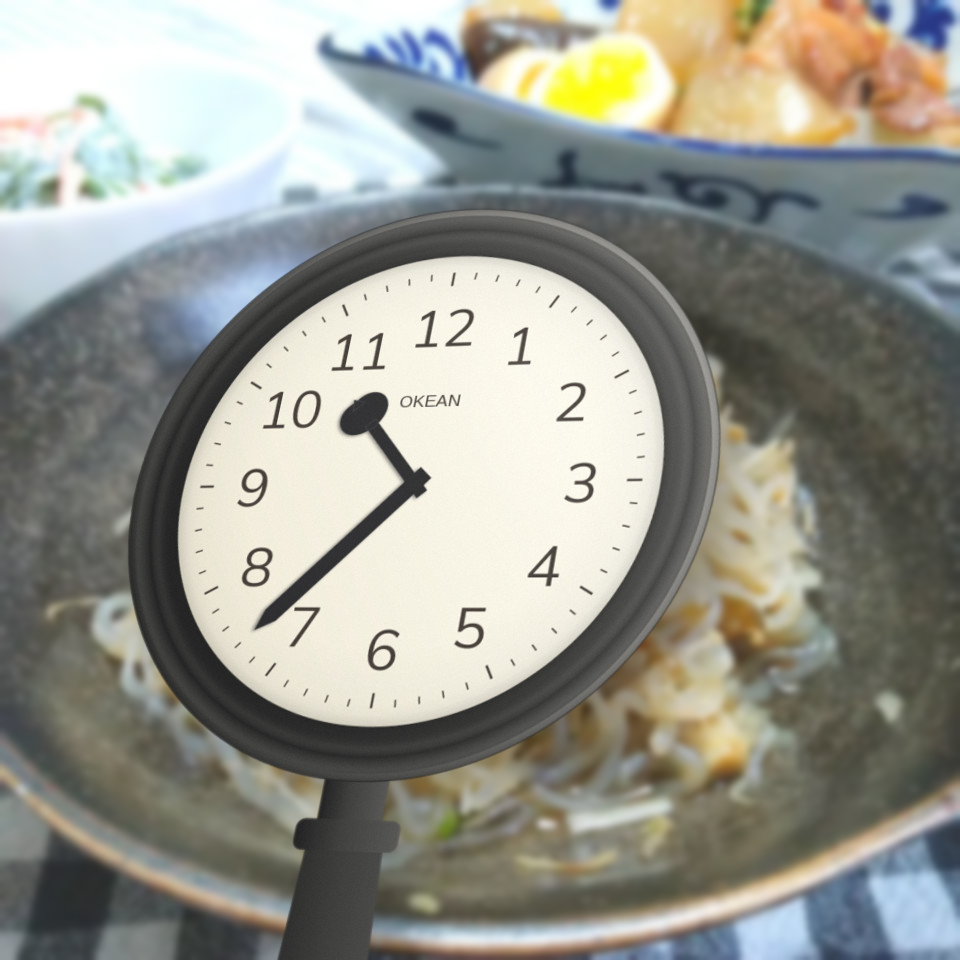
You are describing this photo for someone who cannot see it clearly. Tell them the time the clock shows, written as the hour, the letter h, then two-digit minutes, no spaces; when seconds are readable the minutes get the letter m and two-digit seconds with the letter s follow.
10h37
